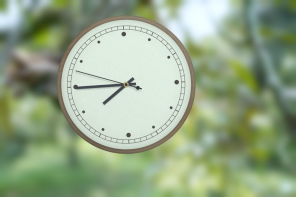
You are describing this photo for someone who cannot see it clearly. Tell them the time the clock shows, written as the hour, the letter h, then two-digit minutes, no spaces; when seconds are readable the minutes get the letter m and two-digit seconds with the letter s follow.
7h44m48s
